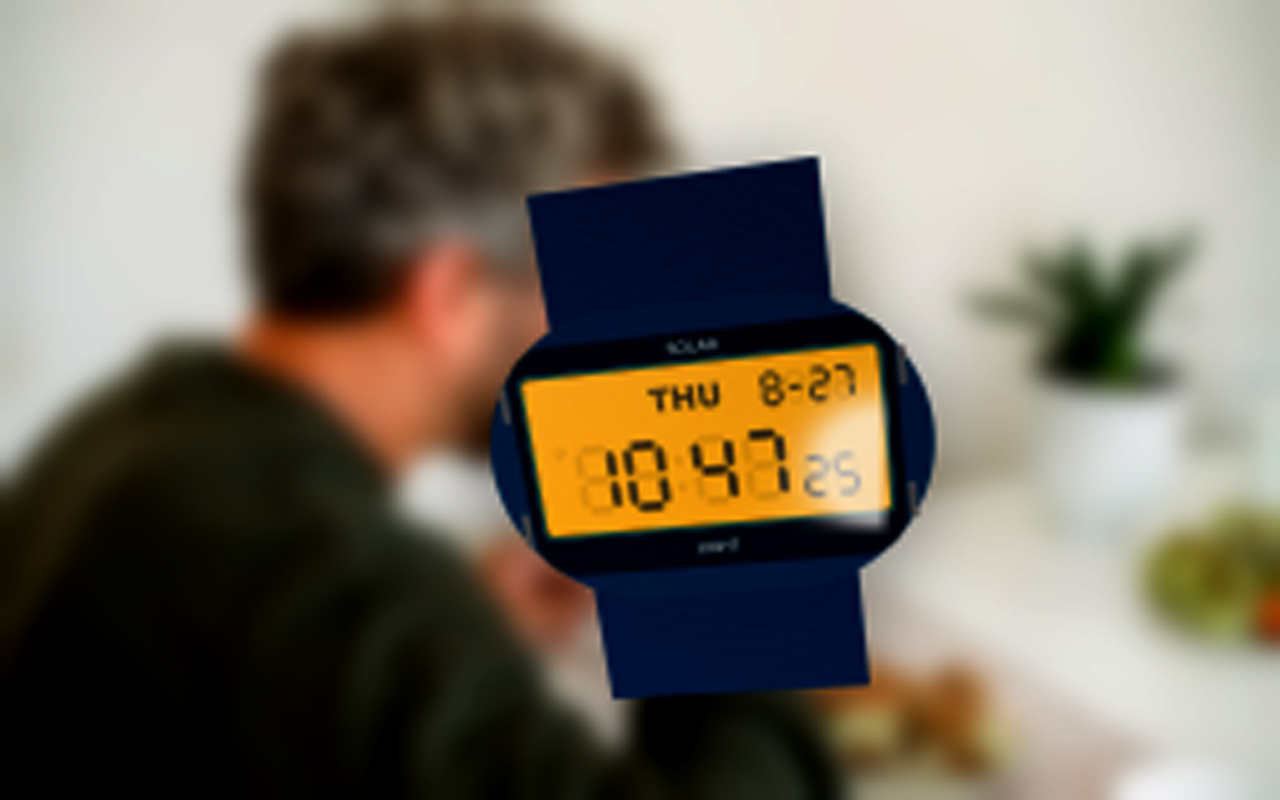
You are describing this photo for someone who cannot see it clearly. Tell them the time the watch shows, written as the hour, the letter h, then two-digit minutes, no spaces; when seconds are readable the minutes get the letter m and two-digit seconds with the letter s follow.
10h47m25s
